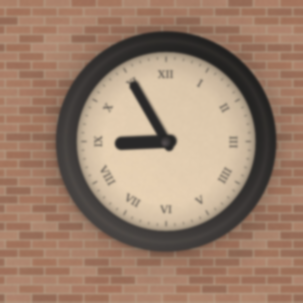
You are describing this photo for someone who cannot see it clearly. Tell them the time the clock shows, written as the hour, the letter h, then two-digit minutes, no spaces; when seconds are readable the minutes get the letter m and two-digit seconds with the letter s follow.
8h55
